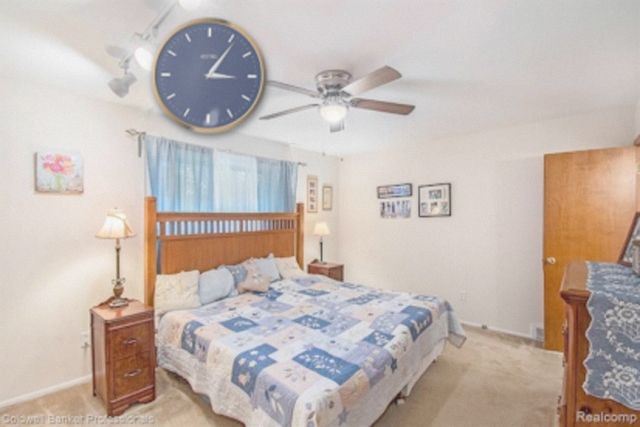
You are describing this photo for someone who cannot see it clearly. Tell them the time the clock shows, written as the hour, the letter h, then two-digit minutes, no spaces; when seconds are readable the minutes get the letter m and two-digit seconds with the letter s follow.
3h06
